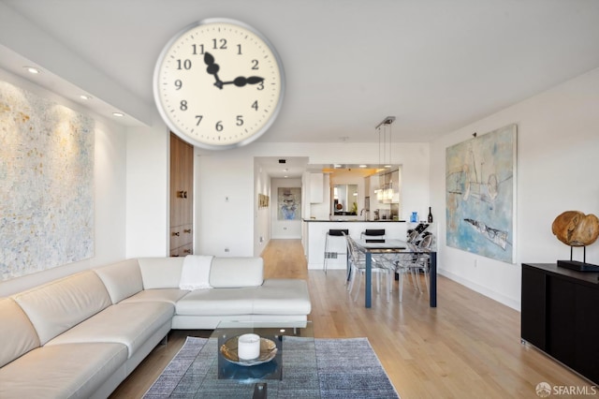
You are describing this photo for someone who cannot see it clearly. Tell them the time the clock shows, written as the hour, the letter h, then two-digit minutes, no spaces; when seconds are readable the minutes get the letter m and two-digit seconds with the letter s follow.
11h14
